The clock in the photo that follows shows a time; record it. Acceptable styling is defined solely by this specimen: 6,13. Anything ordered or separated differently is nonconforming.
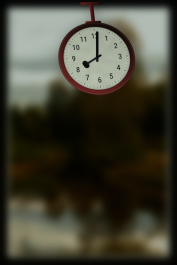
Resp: 8,01
